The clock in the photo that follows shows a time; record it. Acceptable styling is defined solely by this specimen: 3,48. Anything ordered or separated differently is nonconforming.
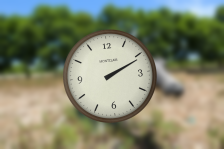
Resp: 2,11
